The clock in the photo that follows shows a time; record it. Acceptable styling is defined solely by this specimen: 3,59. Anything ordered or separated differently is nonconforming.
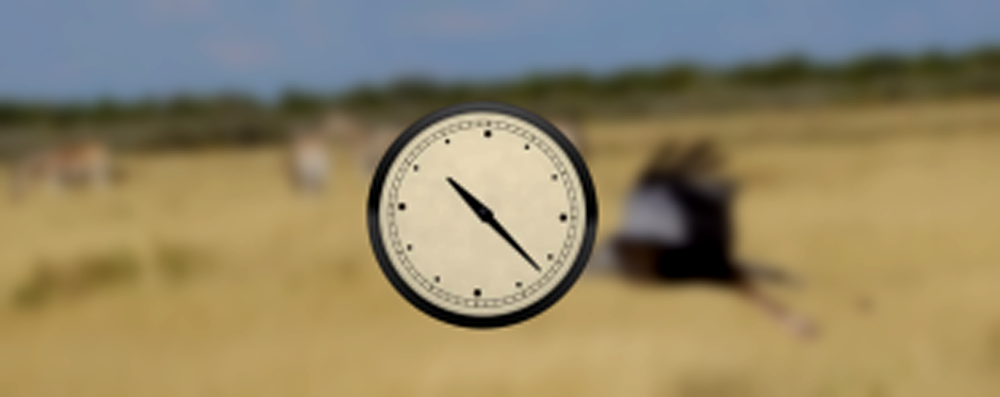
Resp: 10,22
